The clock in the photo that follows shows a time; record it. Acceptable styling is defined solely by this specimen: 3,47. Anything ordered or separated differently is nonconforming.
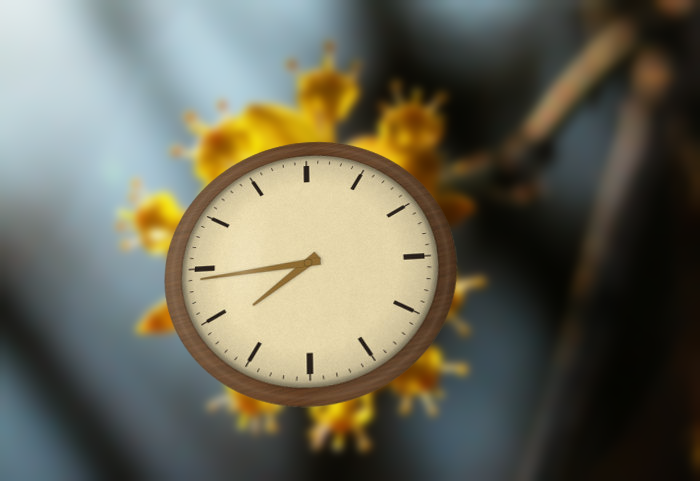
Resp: 7,44
